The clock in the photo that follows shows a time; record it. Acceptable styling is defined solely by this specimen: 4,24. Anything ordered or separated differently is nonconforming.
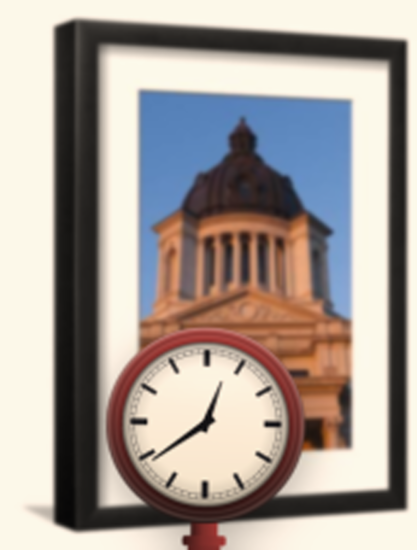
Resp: 12,39
